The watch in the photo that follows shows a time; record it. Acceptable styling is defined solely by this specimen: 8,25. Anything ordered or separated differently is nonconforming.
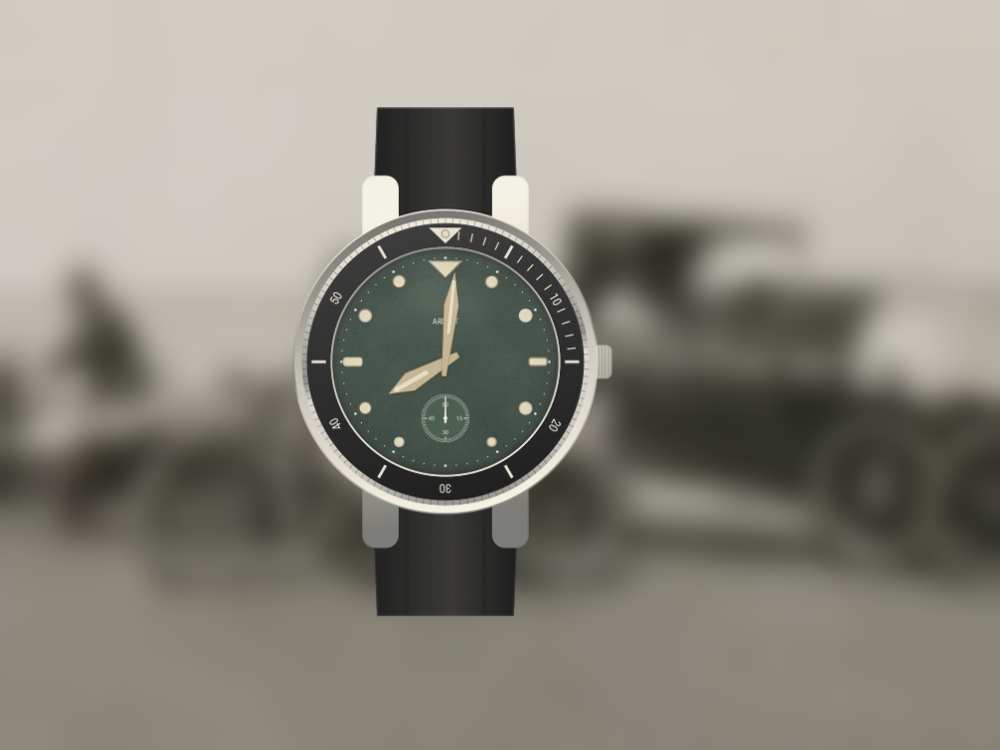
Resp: 8,01
